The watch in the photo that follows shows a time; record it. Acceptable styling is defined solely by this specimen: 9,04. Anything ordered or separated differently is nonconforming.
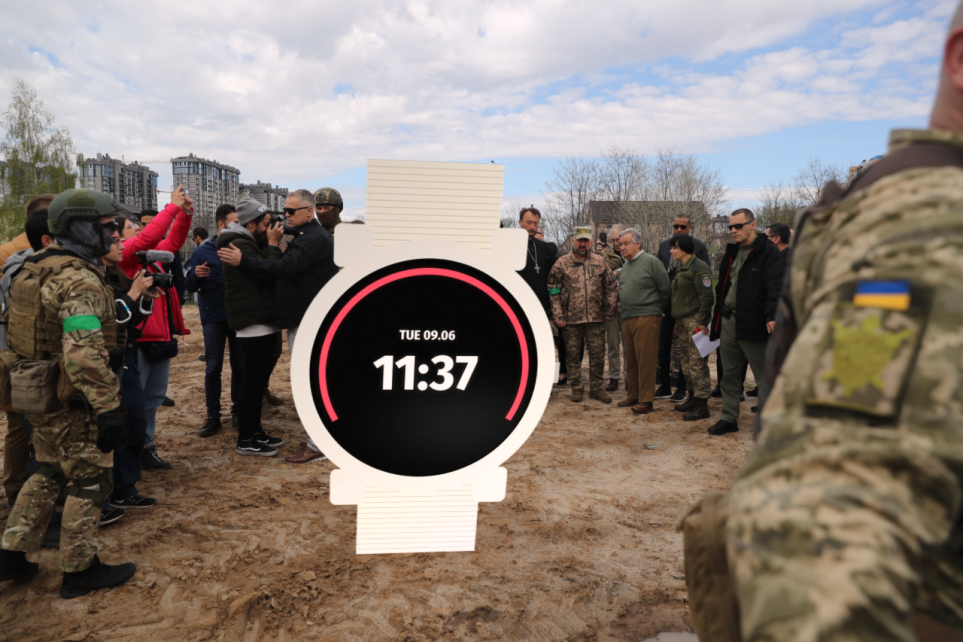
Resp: 11,37
